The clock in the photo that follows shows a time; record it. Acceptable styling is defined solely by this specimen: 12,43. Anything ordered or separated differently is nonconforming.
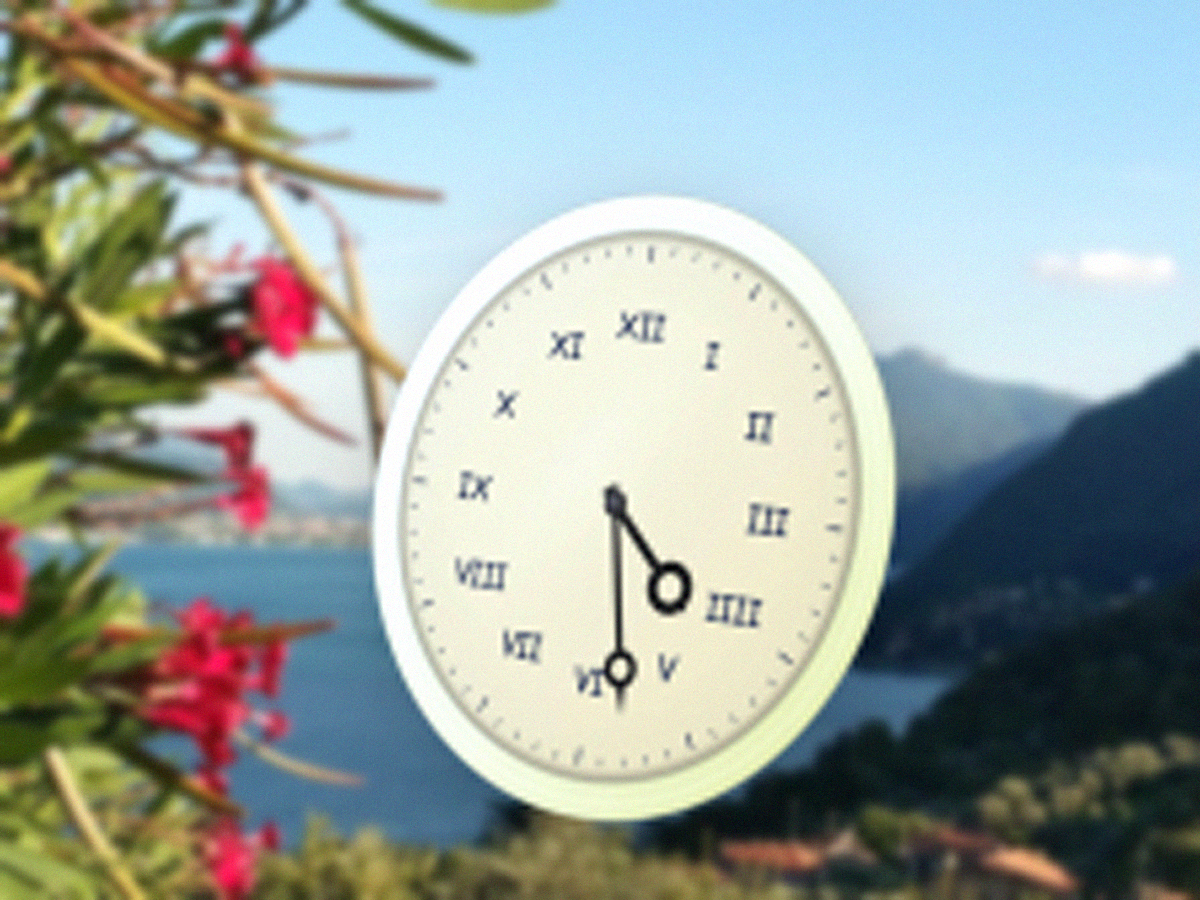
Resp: 4,28
